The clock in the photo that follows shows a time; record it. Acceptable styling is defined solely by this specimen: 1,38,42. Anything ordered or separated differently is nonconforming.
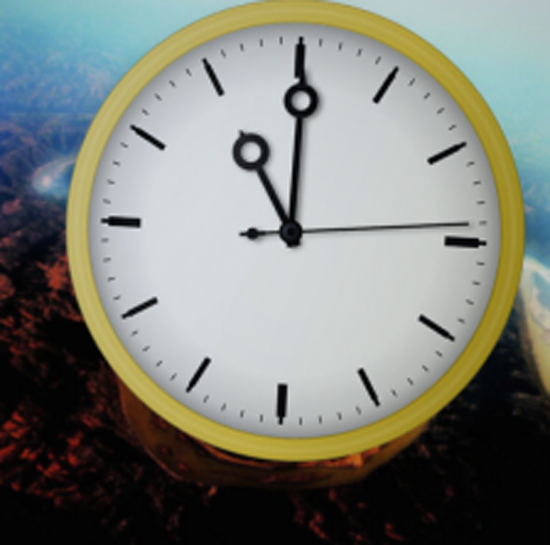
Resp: 11,00,14
